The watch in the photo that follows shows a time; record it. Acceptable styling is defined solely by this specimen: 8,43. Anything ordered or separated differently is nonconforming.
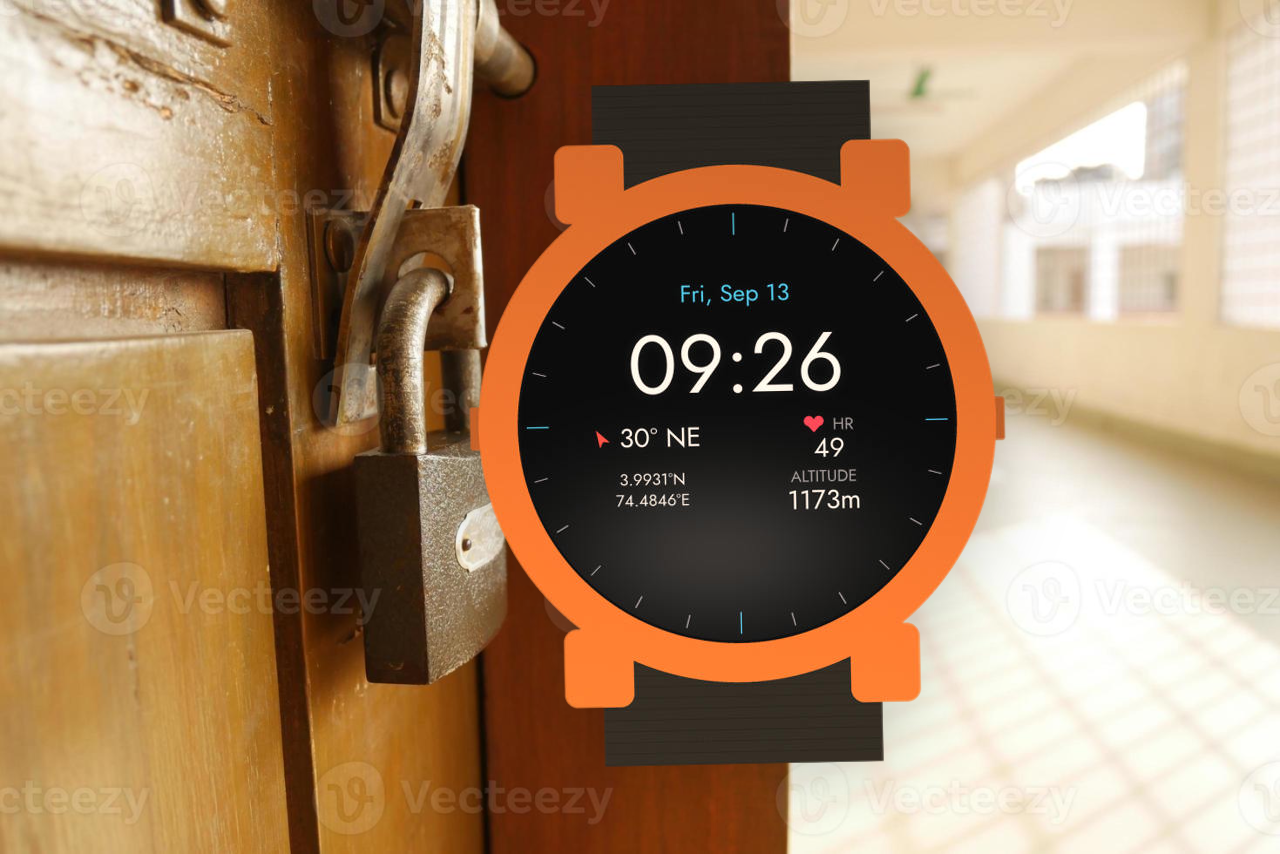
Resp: 9,26
